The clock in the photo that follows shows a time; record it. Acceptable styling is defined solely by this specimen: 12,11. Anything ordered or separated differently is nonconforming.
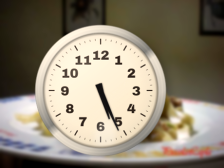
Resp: 5,26
